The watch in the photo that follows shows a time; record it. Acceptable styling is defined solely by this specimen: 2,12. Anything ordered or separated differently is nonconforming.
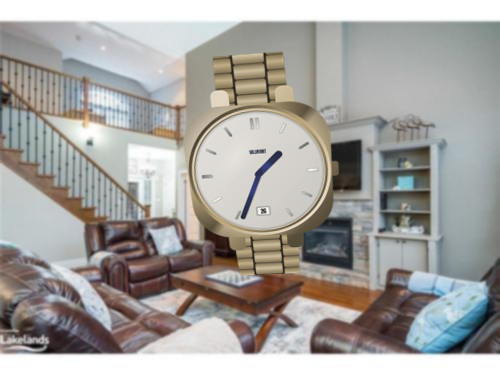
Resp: 1,34
